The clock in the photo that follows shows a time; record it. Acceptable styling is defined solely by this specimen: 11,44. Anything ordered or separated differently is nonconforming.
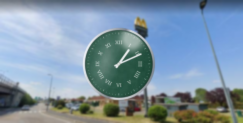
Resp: 1,11
